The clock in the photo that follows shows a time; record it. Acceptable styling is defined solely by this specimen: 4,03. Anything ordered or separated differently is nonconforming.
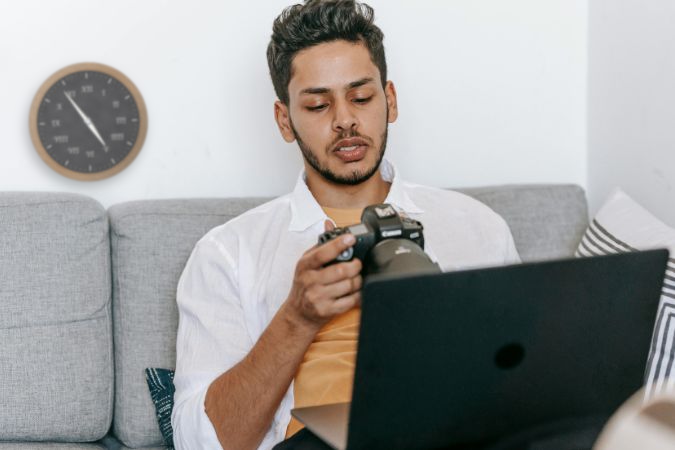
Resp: 4,54
